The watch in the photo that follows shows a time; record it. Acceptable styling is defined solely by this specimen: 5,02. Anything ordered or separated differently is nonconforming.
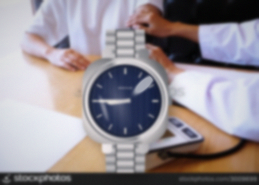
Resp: 8,45
